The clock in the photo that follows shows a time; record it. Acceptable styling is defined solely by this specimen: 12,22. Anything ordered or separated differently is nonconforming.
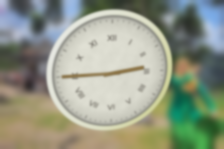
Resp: 2,45
